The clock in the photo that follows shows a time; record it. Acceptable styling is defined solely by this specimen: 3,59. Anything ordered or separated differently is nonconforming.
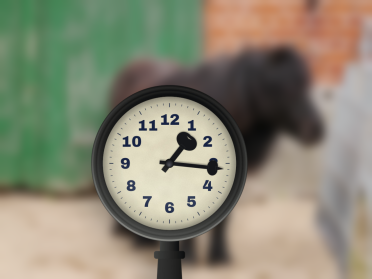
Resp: 1,16
